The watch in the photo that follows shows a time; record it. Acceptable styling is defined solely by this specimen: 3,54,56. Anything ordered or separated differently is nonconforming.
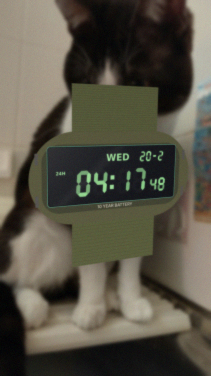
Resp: 4,17,48
